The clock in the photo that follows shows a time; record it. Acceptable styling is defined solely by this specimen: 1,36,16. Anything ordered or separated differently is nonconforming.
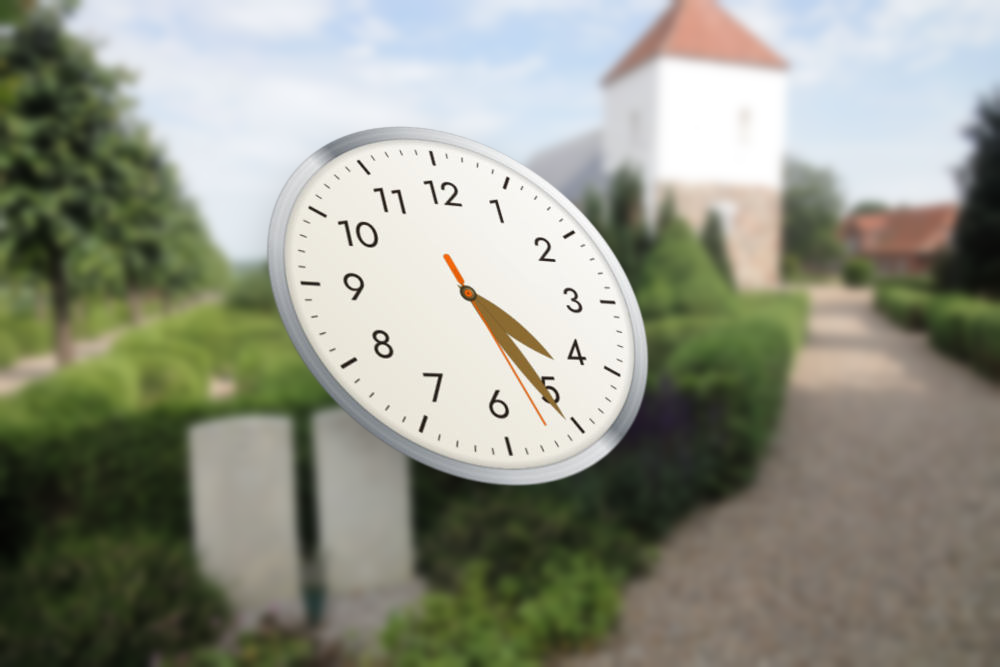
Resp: 4,25,27
